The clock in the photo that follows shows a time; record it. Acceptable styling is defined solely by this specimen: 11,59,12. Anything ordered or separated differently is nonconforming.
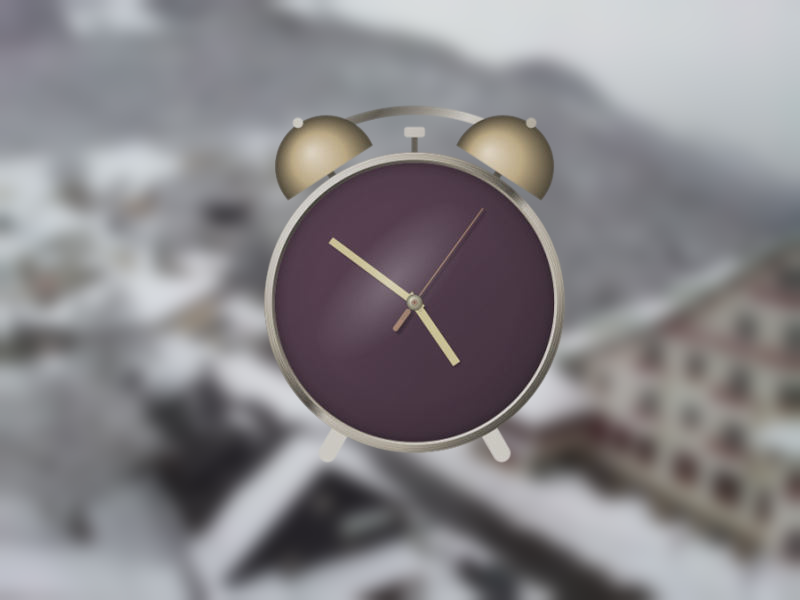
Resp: 4,51,06
